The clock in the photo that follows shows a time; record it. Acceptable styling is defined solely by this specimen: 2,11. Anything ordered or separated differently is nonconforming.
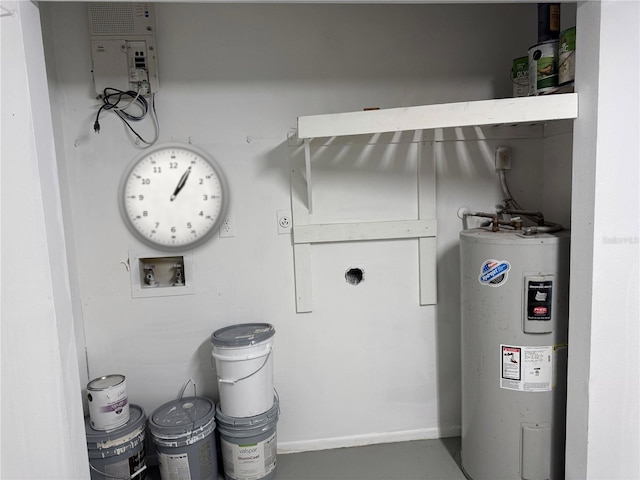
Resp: 1,05
